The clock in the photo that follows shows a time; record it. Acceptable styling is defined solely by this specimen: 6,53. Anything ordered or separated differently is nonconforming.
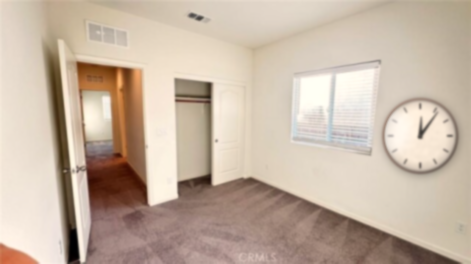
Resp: 12,06
